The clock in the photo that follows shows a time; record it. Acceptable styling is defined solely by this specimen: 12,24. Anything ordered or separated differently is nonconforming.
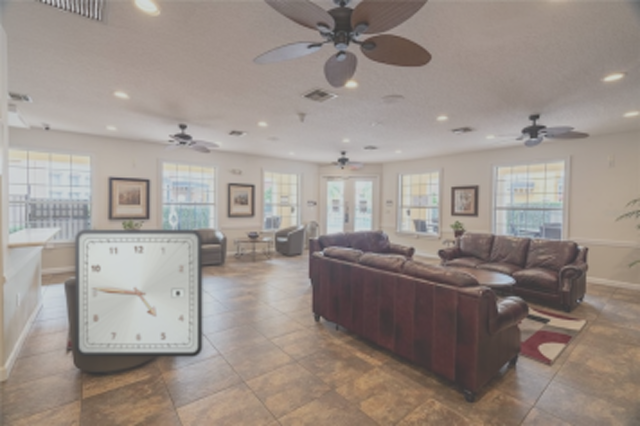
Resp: 4,46
